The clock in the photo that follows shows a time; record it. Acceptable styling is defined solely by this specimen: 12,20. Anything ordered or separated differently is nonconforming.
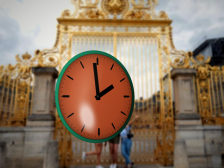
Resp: 1,59
